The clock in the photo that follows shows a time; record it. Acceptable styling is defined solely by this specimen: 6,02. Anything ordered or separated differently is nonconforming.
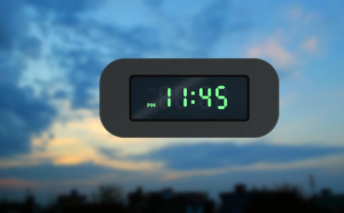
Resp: 11,45
